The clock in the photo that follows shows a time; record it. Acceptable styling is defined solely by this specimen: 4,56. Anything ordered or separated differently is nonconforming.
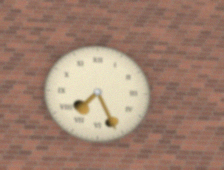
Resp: 7,26
